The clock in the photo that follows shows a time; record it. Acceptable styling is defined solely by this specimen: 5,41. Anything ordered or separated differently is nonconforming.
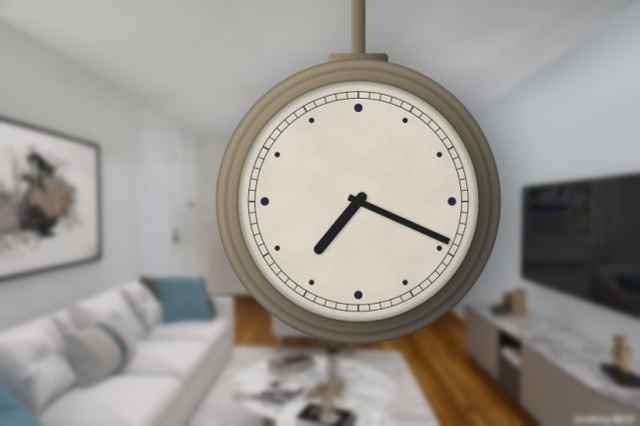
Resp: 7,19
